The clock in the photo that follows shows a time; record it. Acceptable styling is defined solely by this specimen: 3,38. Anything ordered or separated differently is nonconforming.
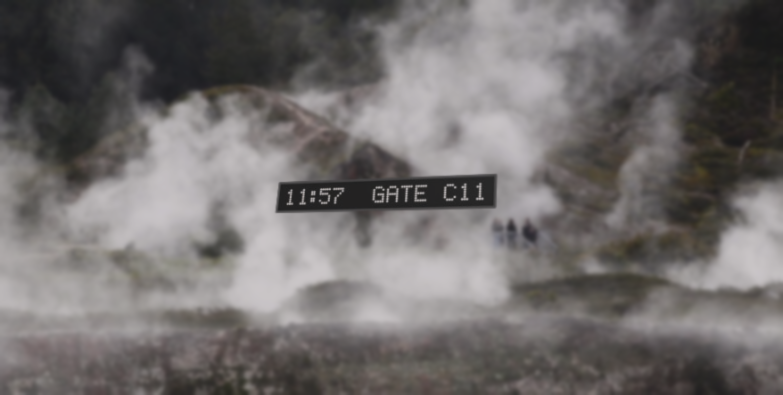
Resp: 11,57
